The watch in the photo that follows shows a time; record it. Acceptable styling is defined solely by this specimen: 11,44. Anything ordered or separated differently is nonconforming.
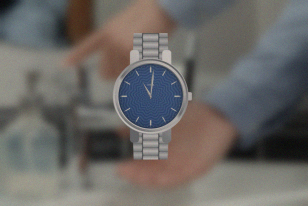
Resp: 11,01
